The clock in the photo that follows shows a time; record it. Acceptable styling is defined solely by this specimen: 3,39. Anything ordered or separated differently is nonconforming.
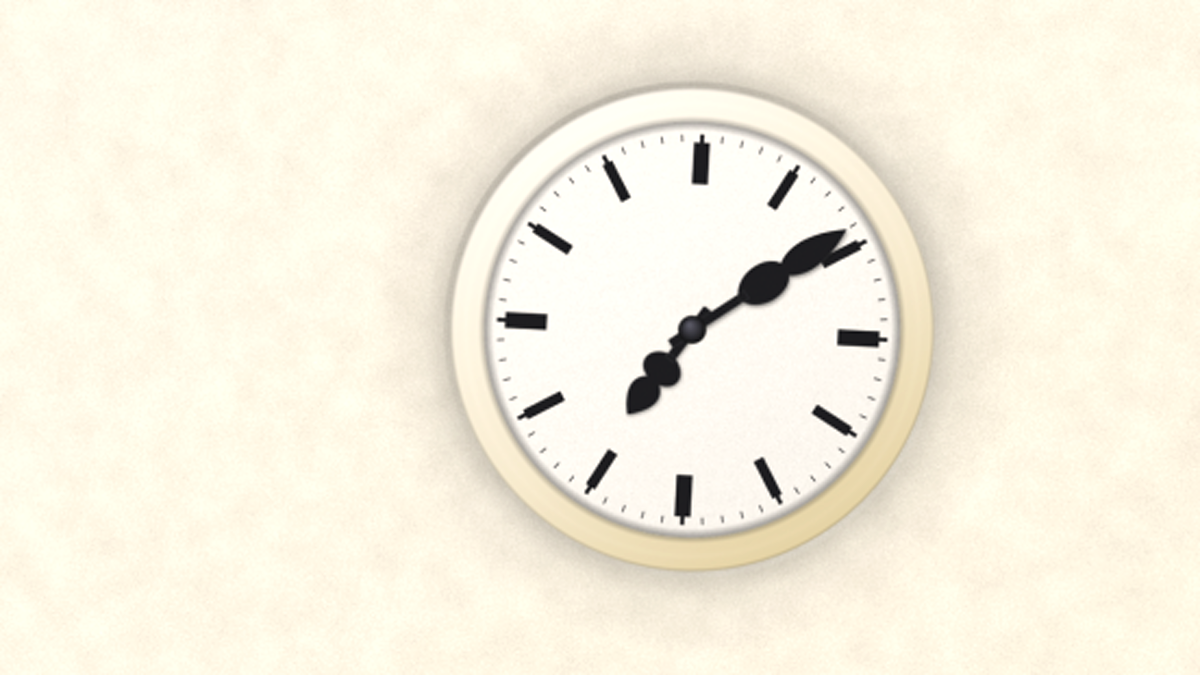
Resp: 7,09
